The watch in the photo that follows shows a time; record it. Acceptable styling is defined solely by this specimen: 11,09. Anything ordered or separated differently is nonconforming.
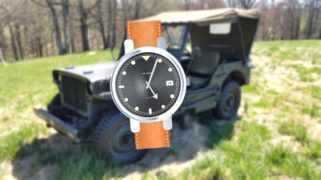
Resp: 5,04
